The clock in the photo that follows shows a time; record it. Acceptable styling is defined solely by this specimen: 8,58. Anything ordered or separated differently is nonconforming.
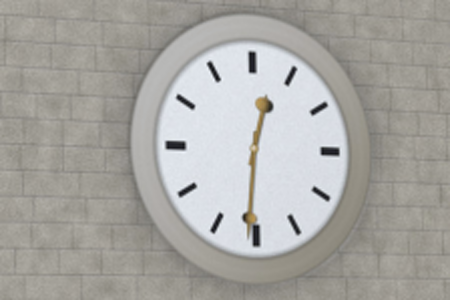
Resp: 12,31
